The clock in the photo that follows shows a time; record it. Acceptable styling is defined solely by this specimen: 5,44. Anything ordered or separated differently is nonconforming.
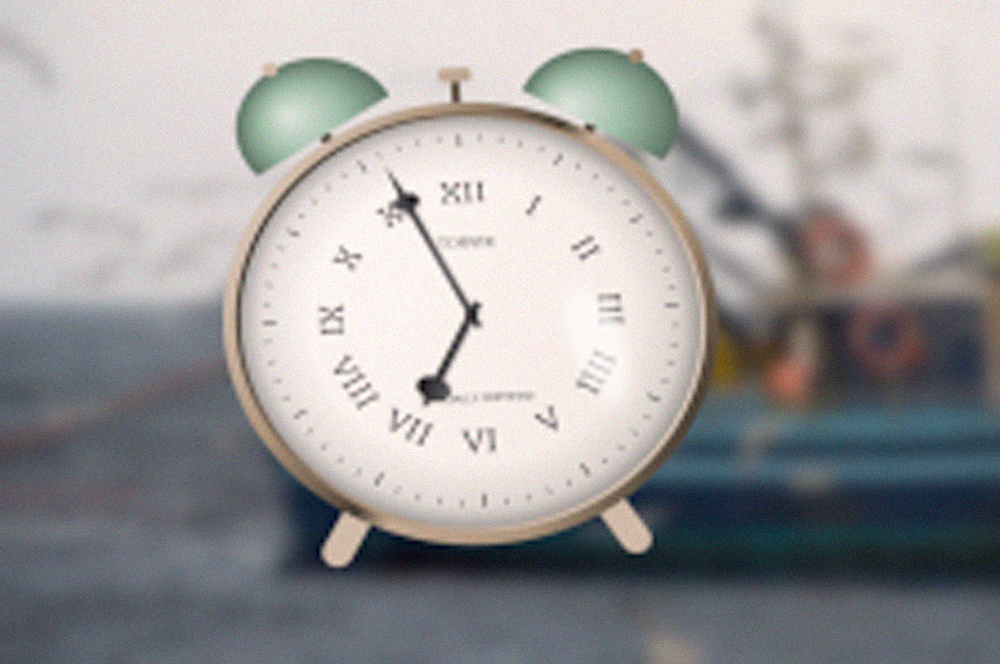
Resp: 6,56
